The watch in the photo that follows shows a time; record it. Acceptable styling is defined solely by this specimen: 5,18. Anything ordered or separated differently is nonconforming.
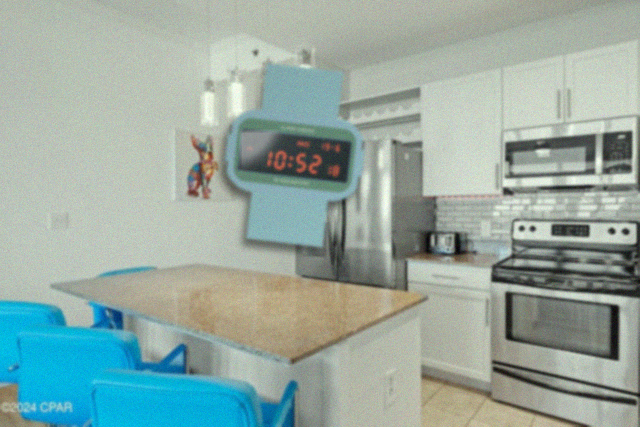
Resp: 10,52
